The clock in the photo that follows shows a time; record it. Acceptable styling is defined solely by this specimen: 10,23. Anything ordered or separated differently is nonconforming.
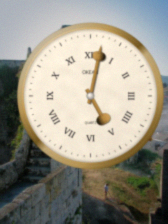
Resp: 5,02
